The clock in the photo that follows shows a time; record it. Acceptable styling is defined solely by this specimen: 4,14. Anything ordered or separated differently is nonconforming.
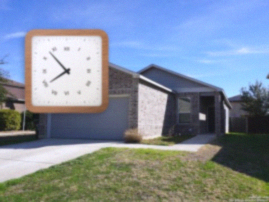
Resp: 7,53
